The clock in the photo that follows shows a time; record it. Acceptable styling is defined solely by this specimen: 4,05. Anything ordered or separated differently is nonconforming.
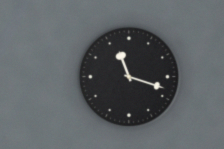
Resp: 11,18
